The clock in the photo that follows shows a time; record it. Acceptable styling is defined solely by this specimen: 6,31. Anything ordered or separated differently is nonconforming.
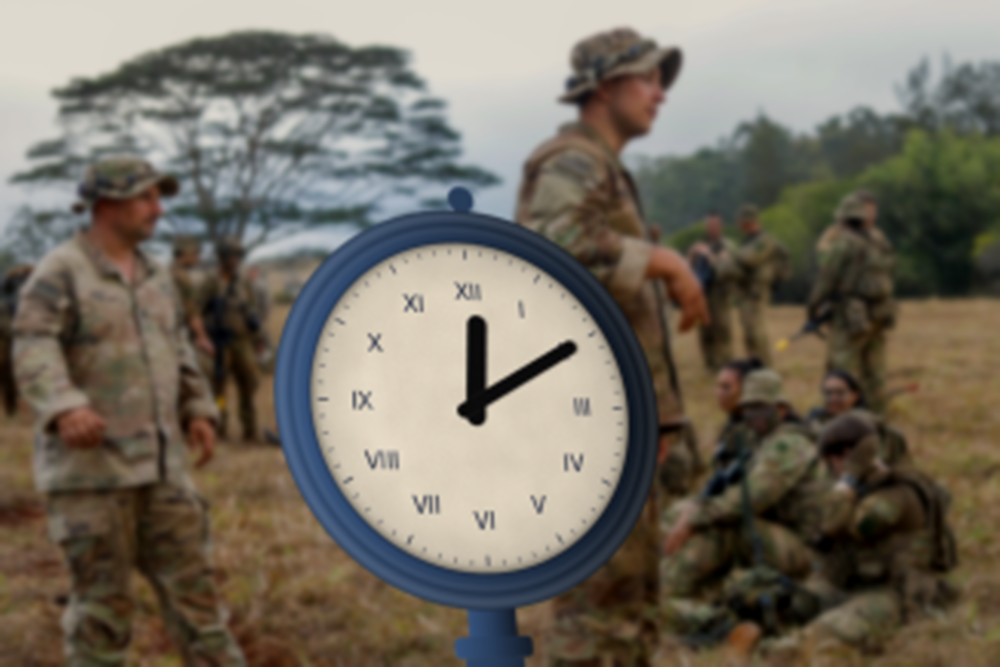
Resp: 12,10
